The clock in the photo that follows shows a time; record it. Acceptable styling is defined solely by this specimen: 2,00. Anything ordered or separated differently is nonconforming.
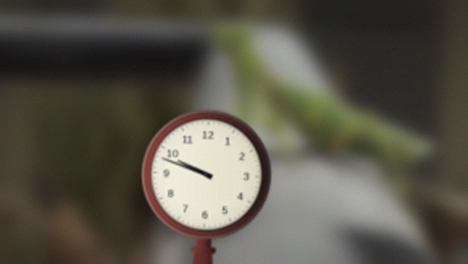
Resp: 9,48
